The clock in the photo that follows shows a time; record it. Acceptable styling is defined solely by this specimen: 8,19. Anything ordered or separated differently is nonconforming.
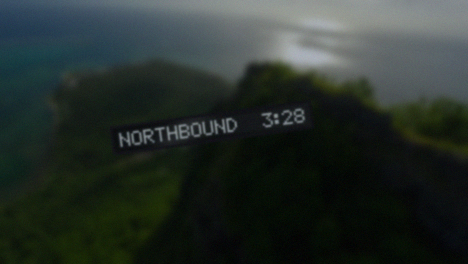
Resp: 3,28
